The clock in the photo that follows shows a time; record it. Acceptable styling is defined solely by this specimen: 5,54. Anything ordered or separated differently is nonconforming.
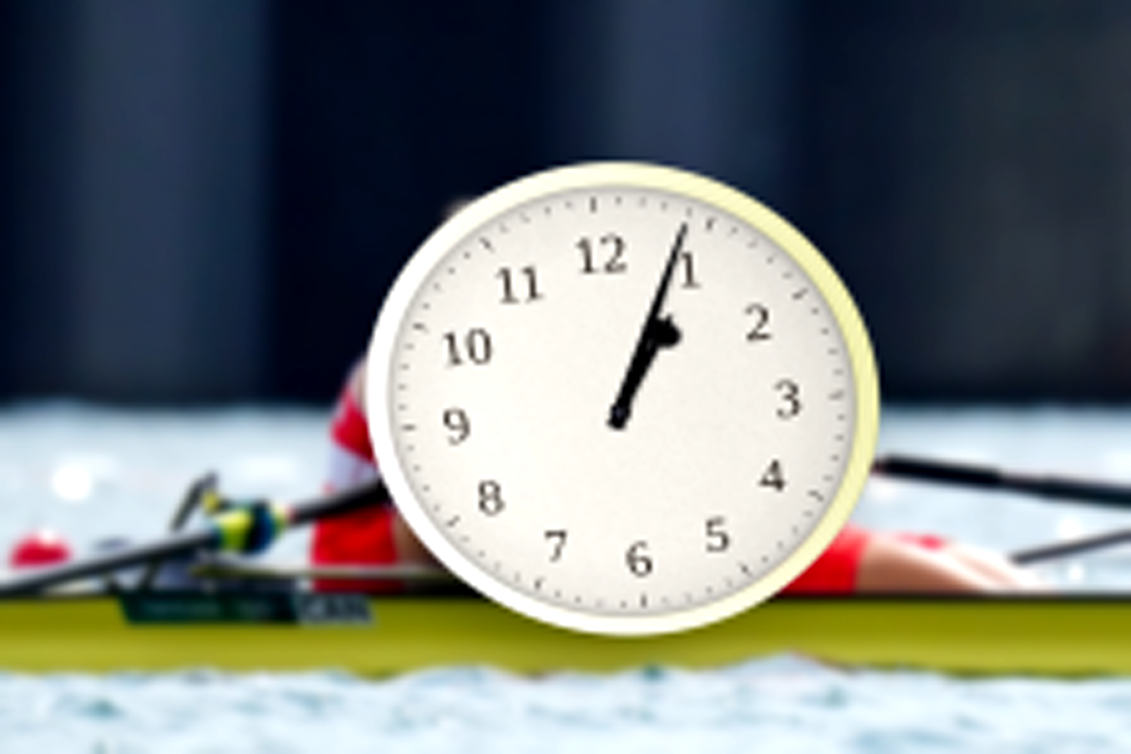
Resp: 1,04
